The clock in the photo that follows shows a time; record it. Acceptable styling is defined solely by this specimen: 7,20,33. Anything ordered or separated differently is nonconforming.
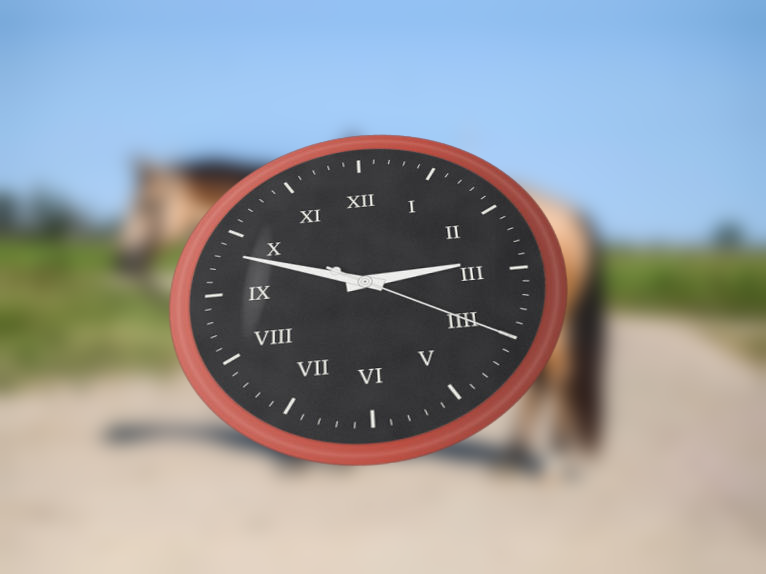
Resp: 2,48,20
